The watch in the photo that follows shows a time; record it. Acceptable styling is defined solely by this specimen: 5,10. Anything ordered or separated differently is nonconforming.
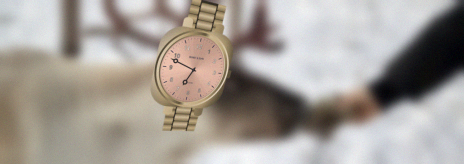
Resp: 6,48
